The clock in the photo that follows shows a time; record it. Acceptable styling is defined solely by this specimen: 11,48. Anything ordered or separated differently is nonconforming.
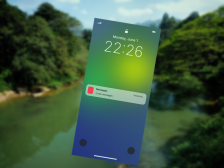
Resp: 22,26
